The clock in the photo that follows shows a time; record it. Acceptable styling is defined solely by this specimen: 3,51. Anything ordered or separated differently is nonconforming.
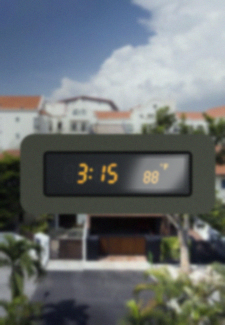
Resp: 3,15
